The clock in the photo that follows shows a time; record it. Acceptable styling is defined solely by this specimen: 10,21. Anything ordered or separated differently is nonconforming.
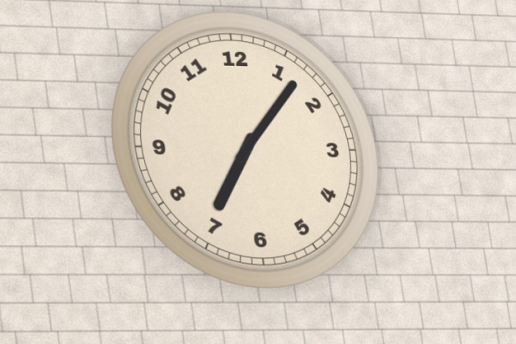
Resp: 7,07
